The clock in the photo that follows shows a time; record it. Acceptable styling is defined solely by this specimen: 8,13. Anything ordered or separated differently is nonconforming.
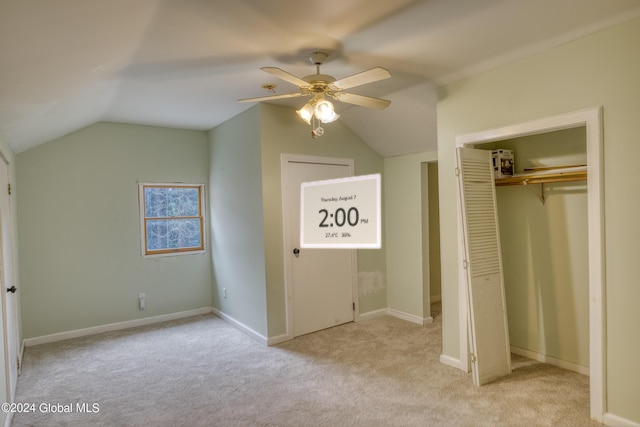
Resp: 2,00
